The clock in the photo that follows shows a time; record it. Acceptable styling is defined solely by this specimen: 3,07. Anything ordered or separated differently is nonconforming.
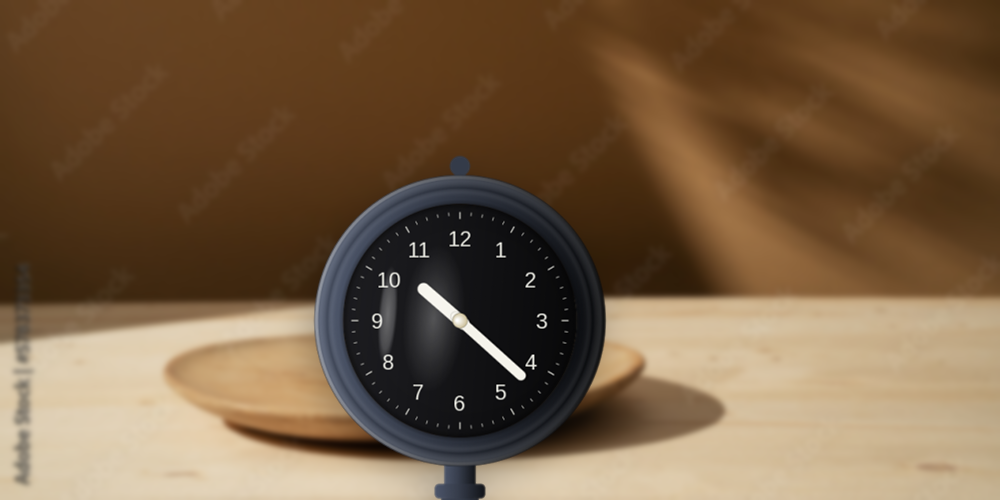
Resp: 10,22
